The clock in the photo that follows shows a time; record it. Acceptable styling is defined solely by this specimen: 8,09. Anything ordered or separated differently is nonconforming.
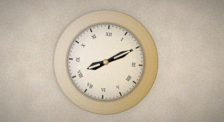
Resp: 8,10
